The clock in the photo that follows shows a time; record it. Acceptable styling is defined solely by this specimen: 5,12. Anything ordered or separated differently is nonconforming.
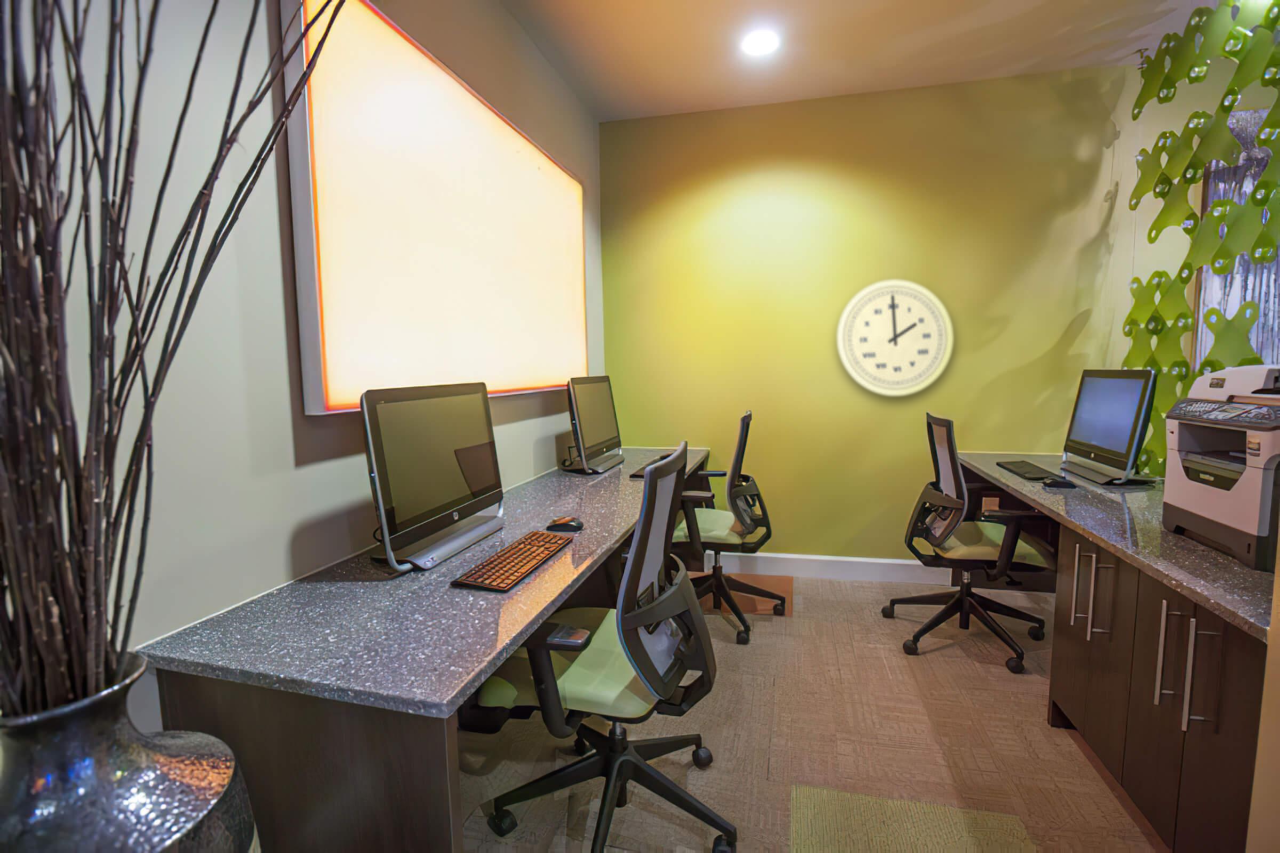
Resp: 2,00
